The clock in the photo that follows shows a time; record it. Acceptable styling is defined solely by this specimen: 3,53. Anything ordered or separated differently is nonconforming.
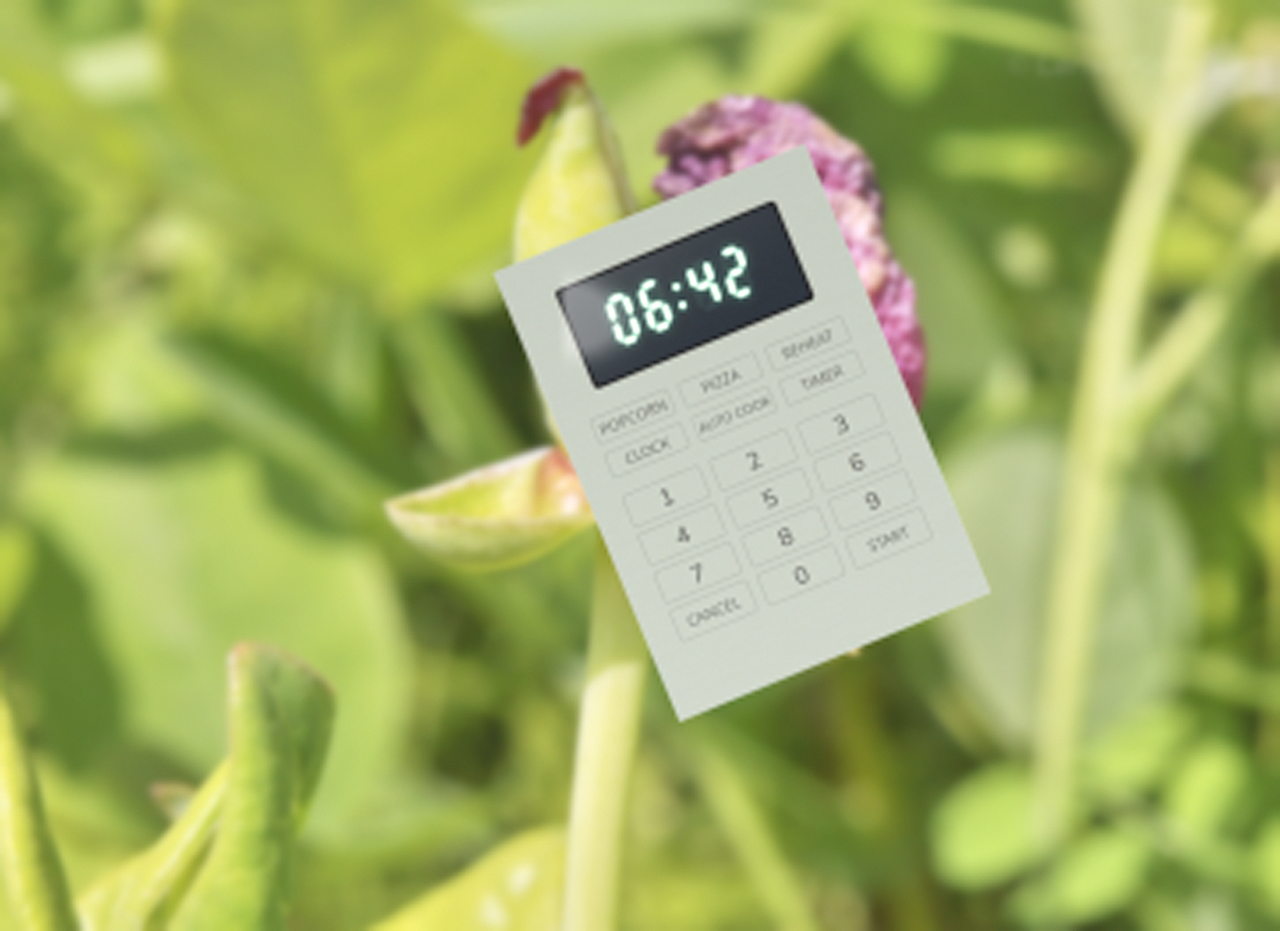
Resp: 6,42
